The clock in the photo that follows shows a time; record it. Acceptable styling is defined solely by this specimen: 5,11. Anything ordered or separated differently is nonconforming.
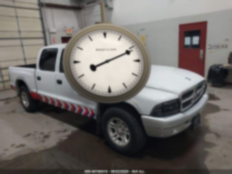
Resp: 8,11
